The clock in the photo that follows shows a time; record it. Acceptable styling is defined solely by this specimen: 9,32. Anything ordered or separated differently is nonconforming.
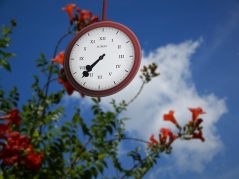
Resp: 7,37
